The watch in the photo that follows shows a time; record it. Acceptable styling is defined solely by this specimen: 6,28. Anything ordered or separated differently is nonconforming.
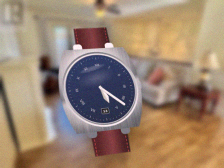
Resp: 5,22
